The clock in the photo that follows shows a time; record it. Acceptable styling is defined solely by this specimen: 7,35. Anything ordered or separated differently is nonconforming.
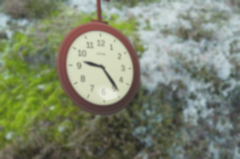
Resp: 9,24
